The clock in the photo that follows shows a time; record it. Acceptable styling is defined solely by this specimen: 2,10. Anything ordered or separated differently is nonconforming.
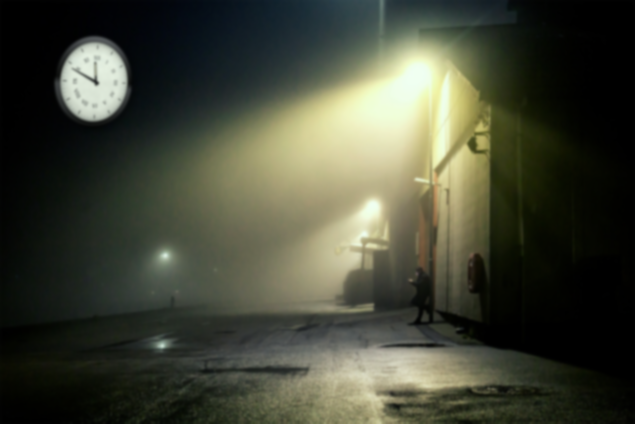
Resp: 11,49
